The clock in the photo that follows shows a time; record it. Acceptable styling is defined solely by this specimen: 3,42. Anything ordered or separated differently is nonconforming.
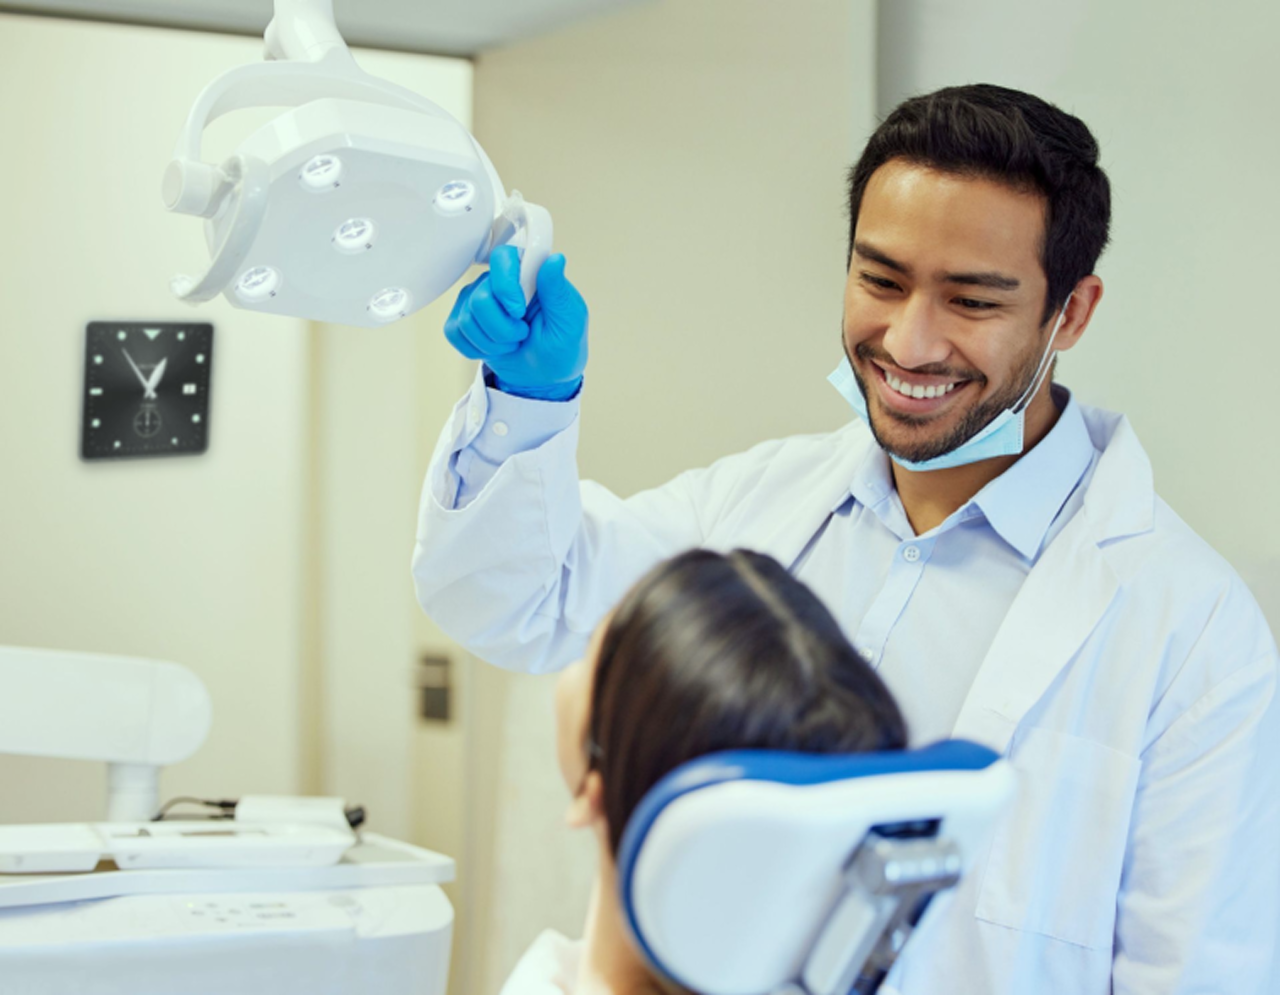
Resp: 12,54
